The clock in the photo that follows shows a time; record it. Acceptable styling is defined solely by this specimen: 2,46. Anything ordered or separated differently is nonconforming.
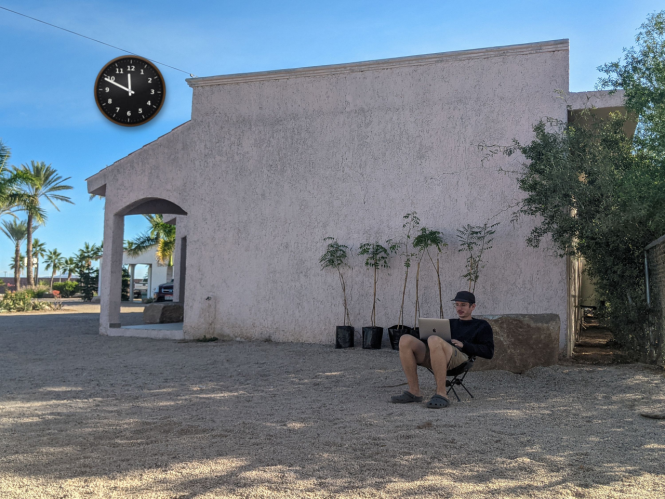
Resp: 11,49
